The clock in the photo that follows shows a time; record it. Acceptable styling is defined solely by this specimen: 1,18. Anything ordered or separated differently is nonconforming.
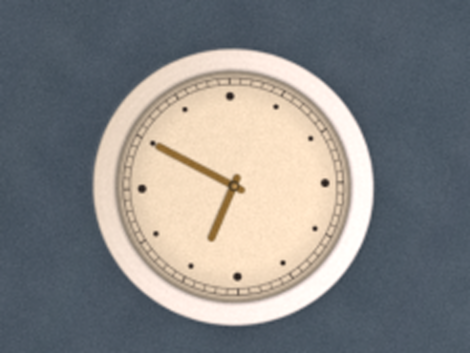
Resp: 6,50
